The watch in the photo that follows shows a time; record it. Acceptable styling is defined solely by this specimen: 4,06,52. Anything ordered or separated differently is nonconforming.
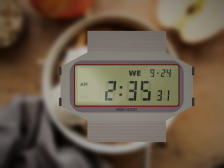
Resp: 2,35,31
